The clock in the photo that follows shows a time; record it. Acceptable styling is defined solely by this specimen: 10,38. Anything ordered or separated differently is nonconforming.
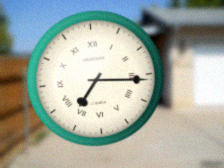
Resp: 7,16
